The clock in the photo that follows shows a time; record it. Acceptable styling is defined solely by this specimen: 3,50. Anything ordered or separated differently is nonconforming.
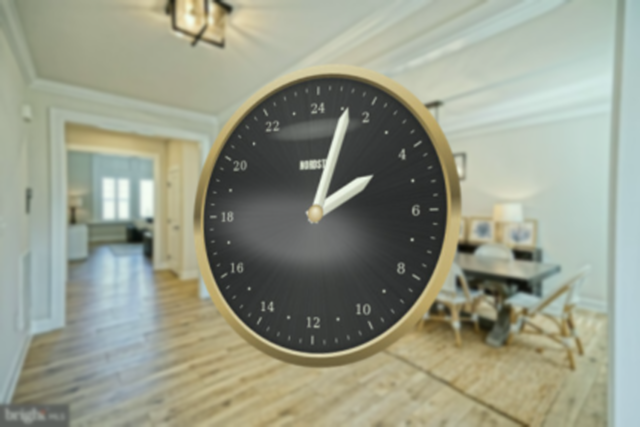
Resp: 4,03
